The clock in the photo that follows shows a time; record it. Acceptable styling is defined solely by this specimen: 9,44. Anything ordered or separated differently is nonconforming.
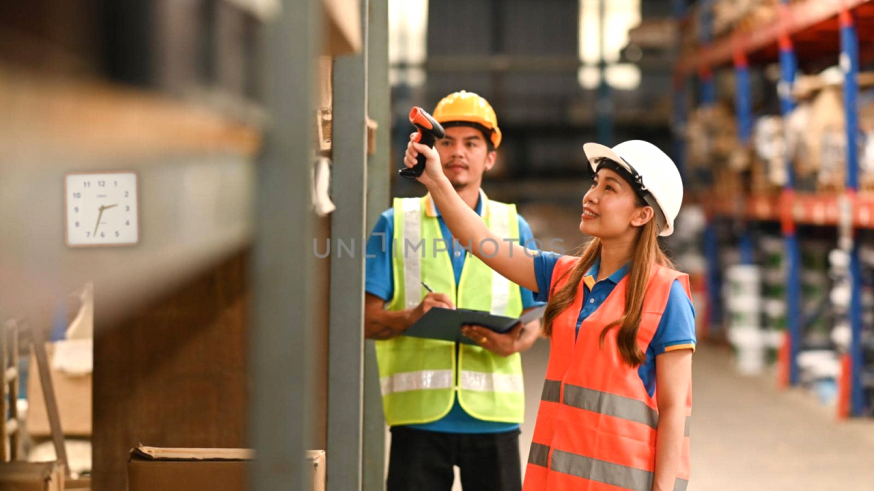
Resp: 2,33
